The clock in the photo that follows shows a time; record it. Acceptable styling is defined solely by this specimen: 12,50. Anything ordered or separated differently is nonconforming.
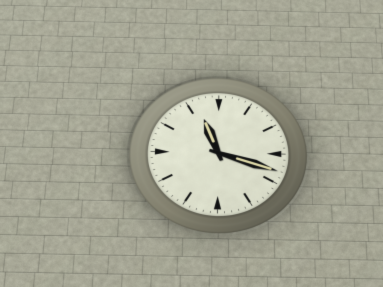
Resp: 11,18
